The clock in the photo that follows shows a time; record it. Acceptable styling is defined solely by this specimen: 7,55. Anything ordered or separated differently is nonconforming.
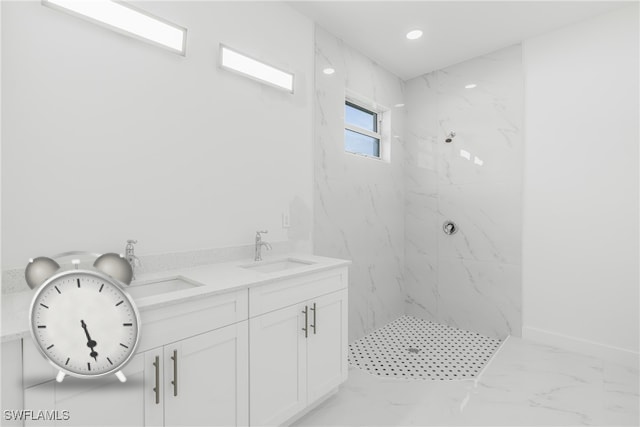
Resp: 5,28
